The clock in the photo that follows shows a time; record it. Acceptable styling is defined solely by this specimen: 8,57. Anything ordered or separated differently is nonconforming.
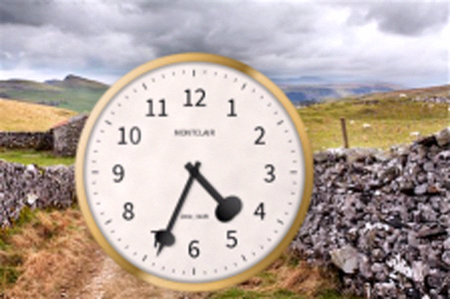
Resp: 4,34
